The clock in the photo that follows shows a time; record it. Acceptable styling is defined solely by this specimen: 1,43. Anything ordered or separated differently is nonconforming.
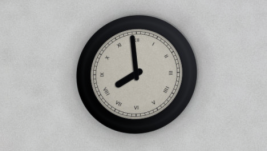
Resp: 7,59
